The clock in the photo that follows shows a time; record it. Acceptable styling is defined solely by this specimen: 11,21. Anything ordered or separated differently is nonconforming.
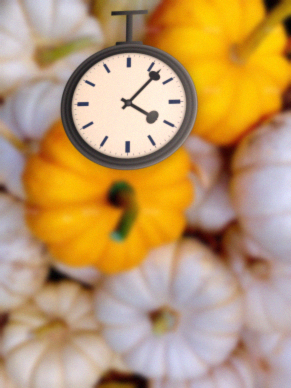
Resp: 4,07
